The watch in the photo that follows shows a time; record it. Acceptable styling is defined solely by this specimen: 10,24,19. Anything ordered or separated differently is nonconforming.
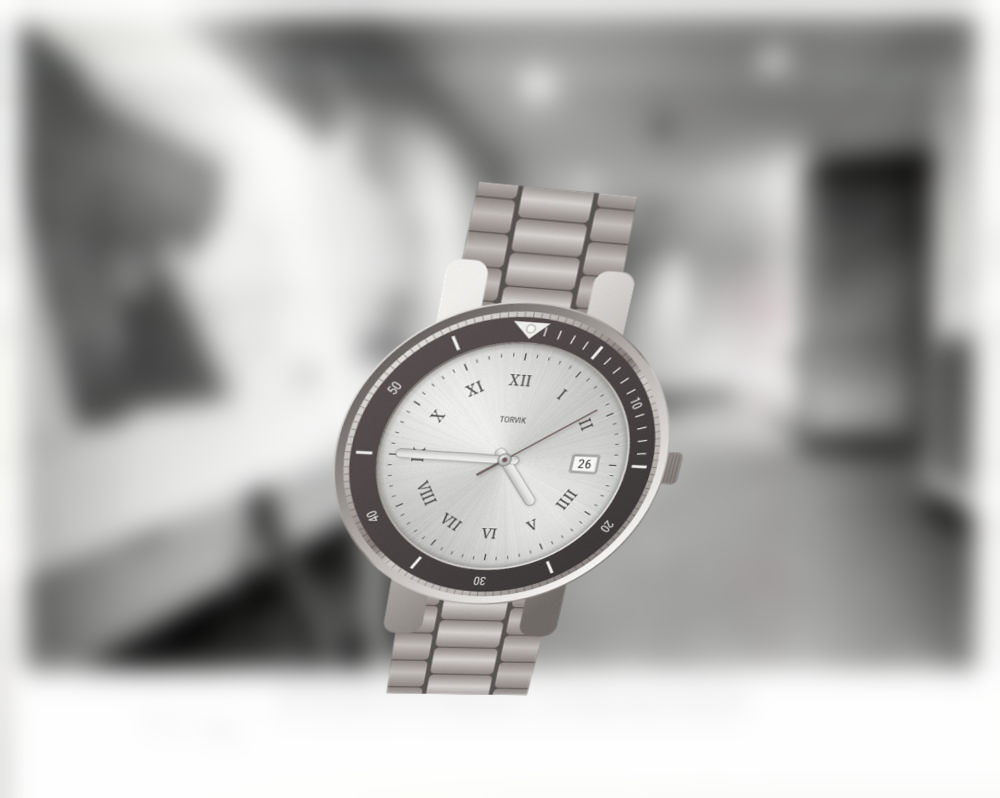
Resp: 4,45,09
